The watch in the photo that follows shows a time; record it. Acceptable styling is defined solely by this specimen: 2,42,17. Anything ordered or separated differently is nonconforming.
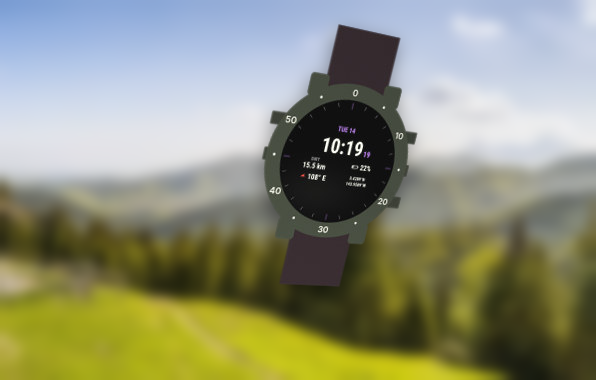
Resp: 10,19,19
